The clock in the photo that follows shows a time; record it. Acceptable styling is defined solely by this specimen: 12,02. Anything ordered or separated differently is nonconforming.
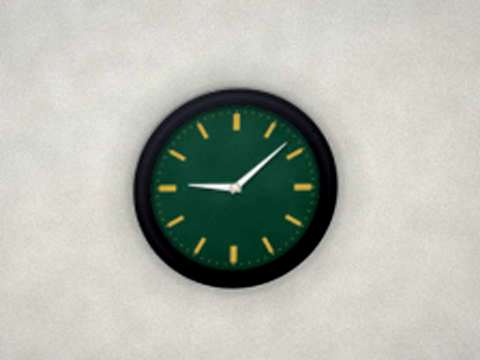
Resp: 9,08
